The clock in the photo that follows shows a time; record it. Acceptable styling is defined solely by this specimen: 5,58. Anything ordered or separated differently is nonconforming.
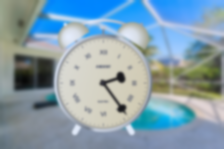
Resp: 2,24
